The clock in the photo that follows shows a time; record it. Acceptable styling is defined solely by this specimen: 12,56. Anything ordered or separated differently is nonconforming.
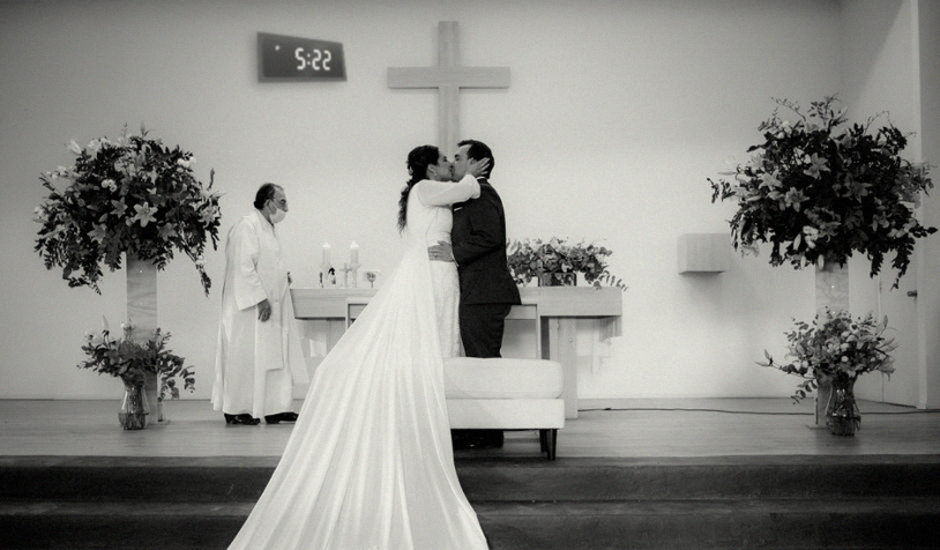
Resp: 5,22
